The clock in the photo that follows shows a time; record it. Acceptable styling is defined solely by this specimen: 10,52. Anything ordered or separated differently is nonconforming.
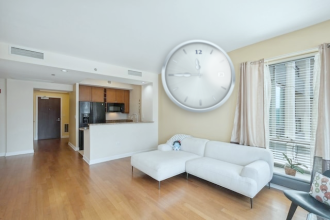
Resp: 11,45
